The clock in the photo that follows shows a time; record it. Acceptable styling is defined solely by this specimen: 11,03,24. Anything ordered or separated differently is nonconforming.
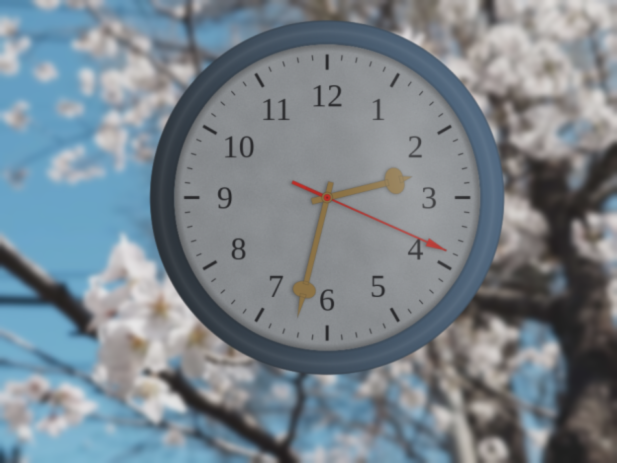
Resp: 2,32,19
